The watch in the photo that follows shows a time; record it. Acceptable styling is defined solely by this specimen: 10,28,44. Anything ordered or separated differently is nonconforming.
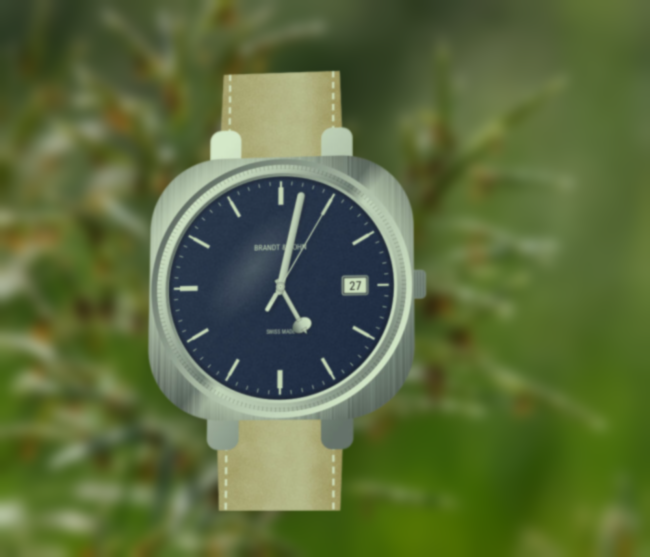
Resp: 5,02,05
